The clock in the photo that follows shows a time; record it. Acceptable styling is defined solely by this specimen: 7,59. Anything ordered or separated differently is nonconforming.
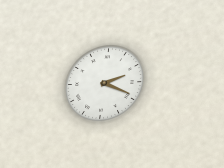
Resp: 2,19
